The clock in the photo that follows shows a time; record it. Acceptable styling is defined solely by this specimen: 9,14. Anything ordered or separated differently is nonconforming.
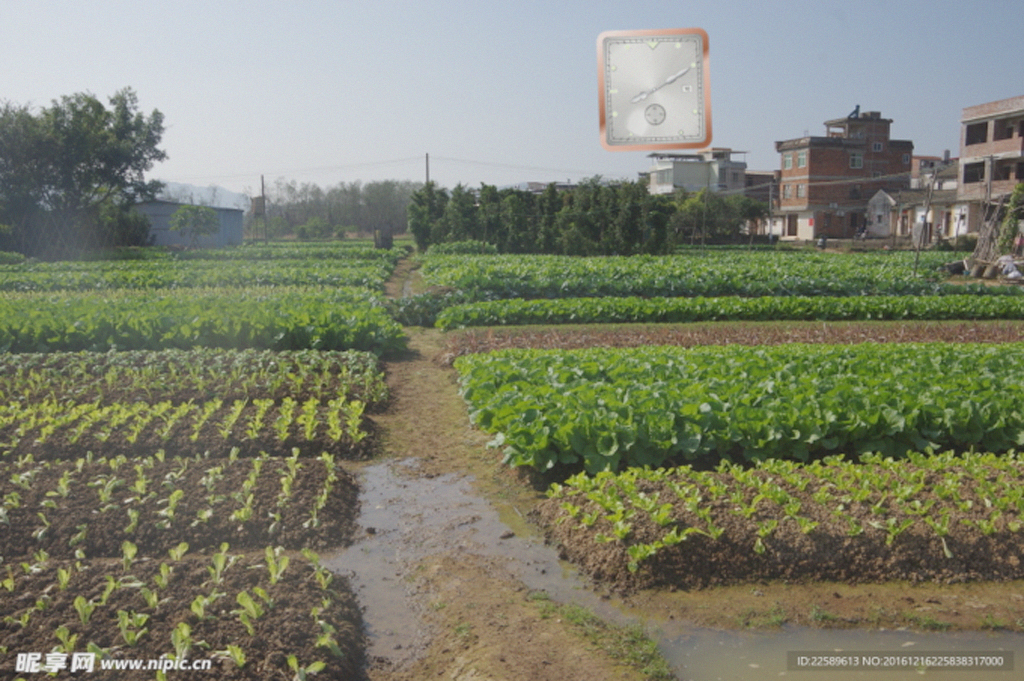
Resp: 8,10
